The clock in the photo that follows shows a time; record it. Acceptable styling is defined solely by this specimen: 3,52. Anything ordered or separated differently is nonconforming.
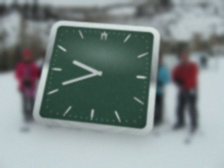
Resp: 9,41
